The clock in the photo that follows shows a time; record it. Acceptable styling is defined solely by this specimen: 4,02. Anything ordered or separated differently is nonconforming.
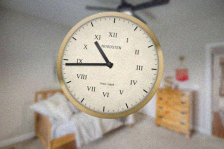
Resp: 10,44
